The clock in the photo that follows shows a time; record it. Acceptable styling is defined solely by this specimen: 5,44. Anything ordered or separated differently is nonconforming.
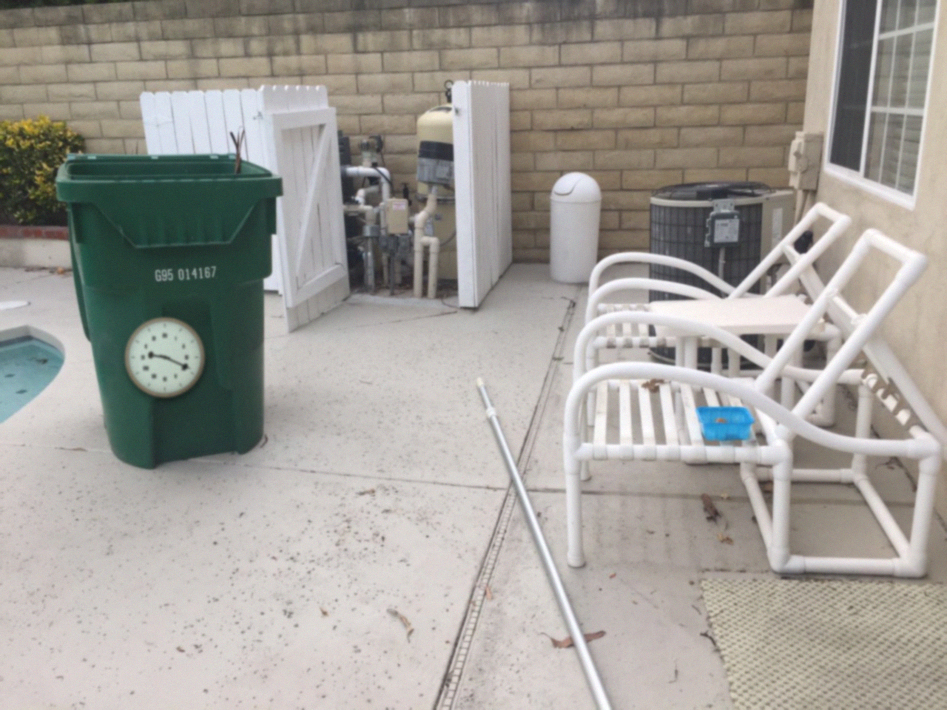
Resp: 9,19
